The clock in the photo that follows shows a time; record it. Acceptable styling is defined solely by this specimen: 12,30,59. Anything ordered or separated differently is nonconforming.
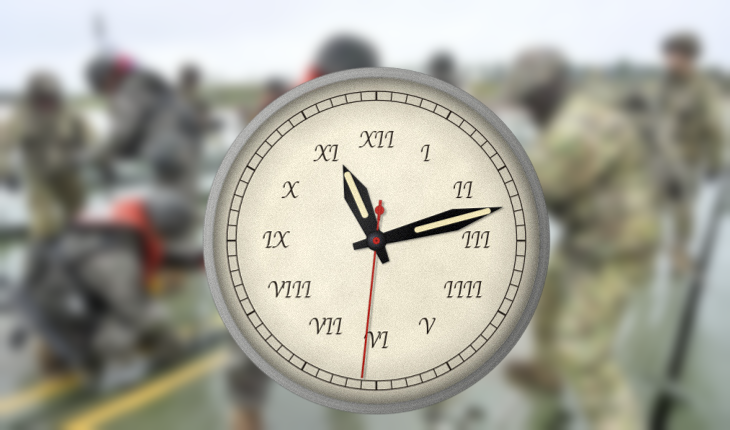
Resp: 11,12,31
